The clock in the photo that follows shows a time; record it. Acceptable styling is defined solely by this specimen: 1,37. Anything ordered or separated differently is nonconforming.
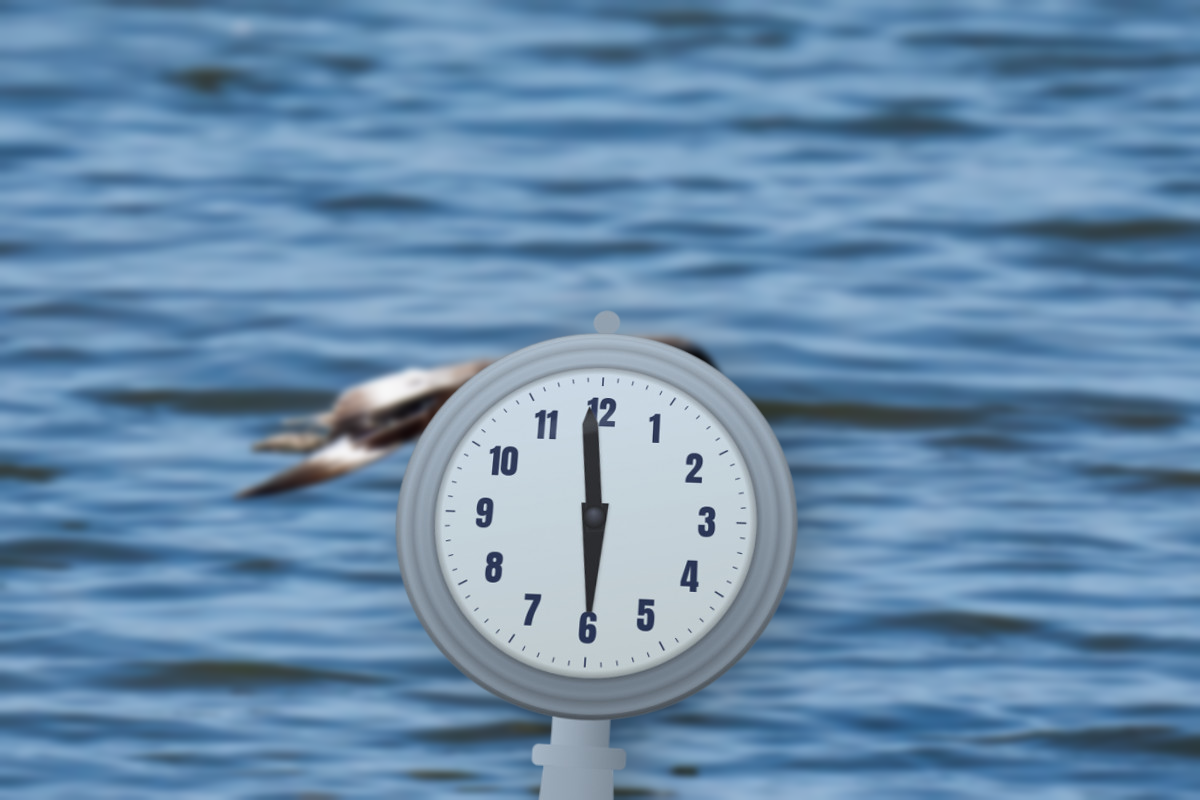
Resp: 5,59
